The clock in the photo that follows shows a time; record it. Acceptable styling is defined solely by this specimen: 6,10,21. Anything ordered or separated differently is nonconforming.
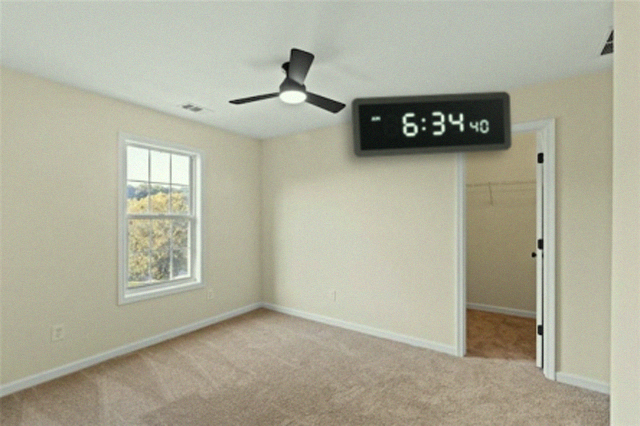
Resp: 6,34,40
